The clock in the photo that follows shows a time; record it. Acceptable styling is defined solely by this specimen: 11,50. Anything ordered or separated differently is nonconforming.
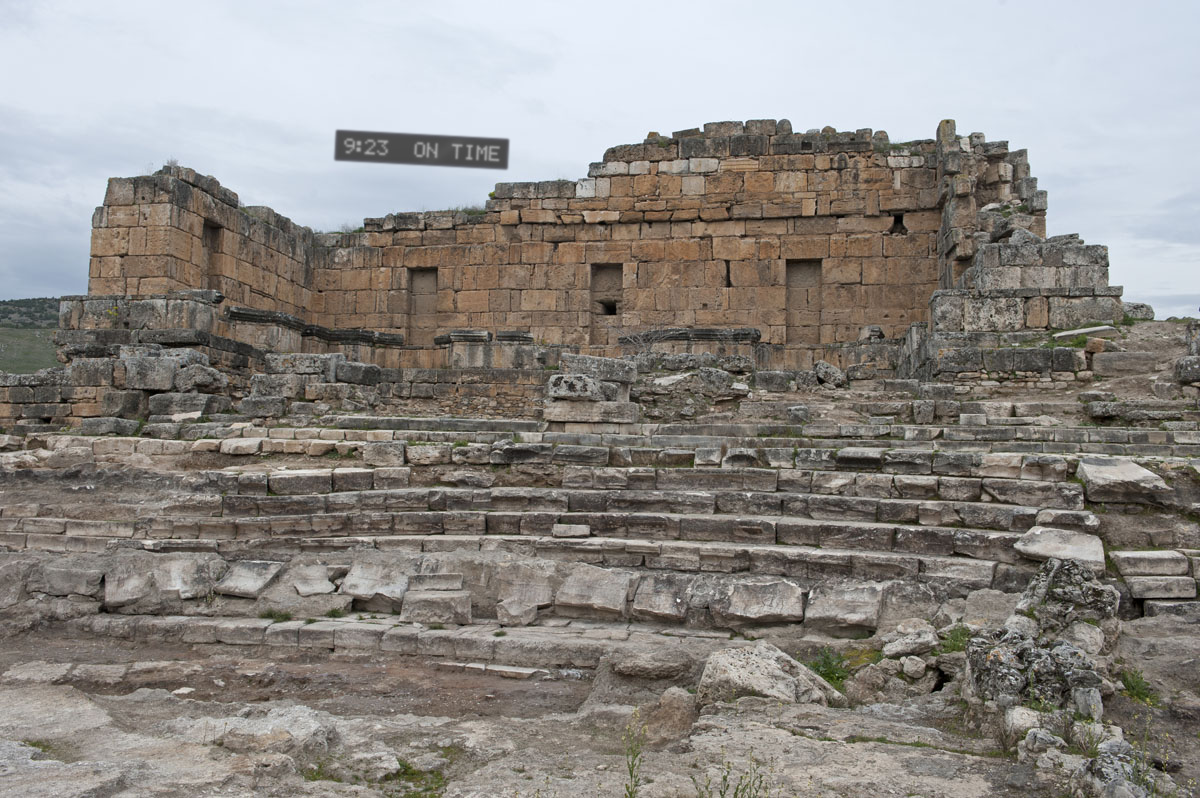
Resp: 9,23
